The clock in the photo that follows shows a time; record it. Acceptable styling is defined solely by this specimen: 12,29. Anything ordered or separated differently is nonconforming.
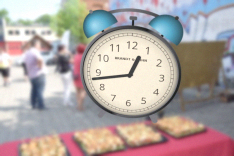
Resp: 12,43
